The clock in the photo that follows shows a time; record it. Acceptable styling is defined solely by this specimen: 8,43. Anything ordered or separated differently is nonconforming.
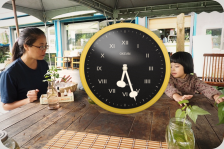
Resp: 6,27
